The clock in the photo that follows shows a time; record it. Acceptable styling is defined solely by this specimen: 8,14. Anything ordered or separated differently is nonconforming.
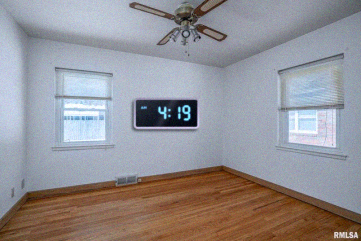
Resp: 4,19
